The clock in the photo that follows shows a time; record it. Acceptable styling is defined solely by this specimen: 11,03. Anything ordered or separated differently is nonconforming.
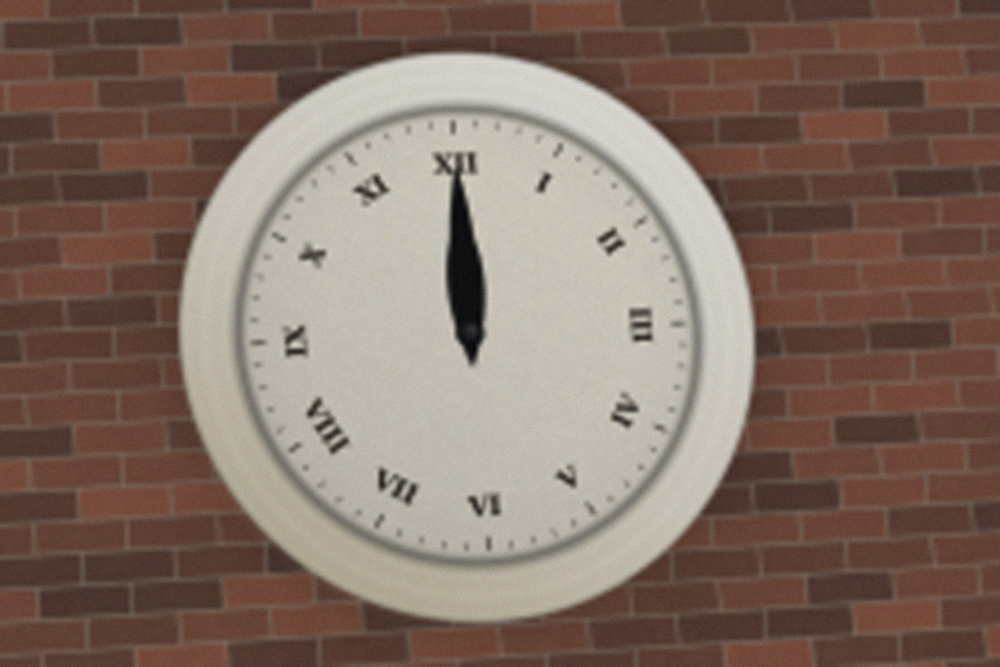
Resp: 12,00
